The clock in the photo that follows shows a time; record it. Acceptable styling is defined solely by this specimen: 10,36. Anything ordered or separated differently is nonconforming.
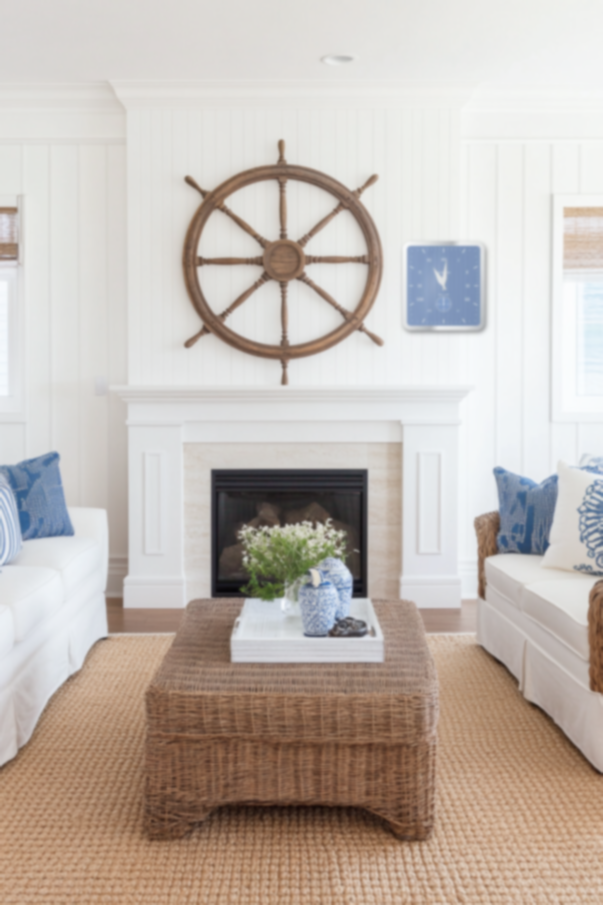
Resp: 11,01
